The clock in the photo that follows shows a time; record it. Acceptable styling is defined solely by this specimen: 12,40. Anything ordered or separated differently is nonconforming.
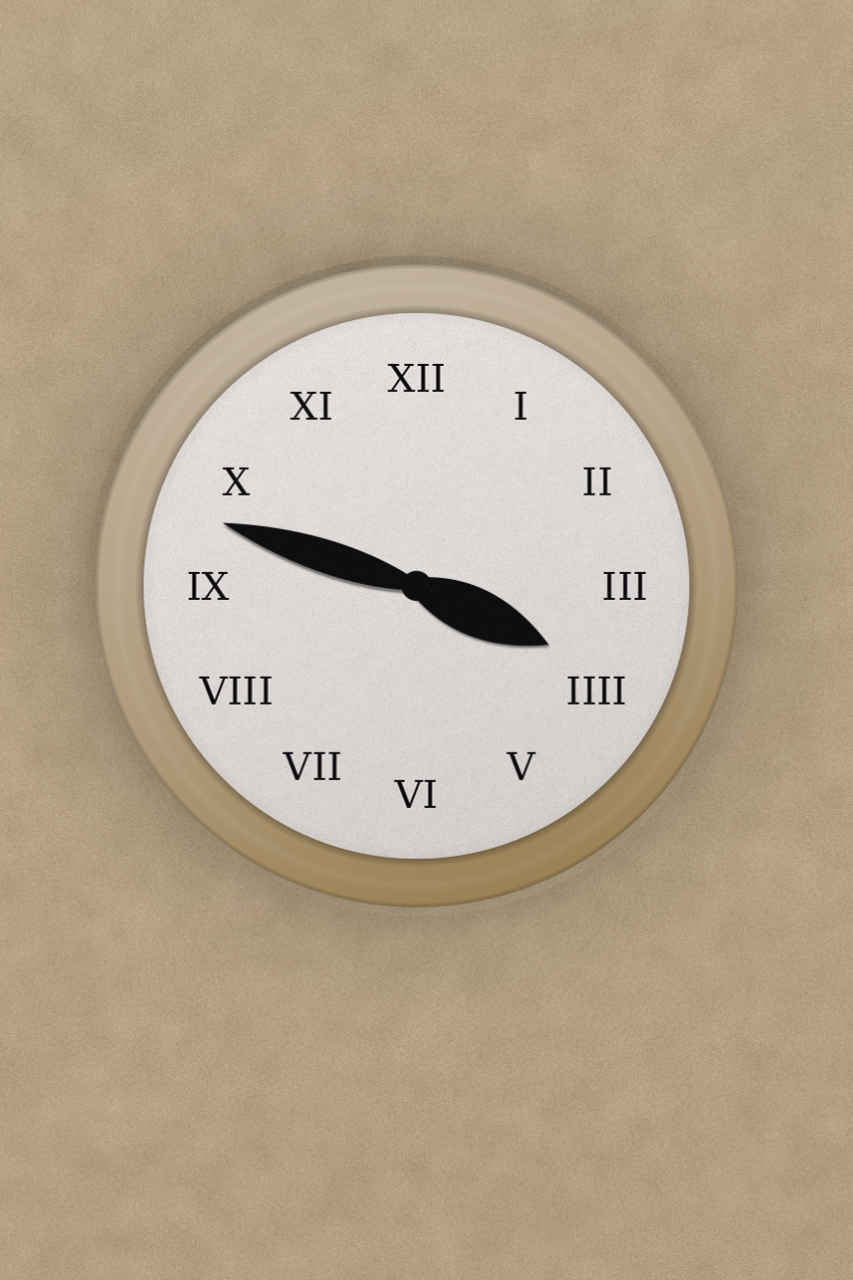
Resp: 3,48
